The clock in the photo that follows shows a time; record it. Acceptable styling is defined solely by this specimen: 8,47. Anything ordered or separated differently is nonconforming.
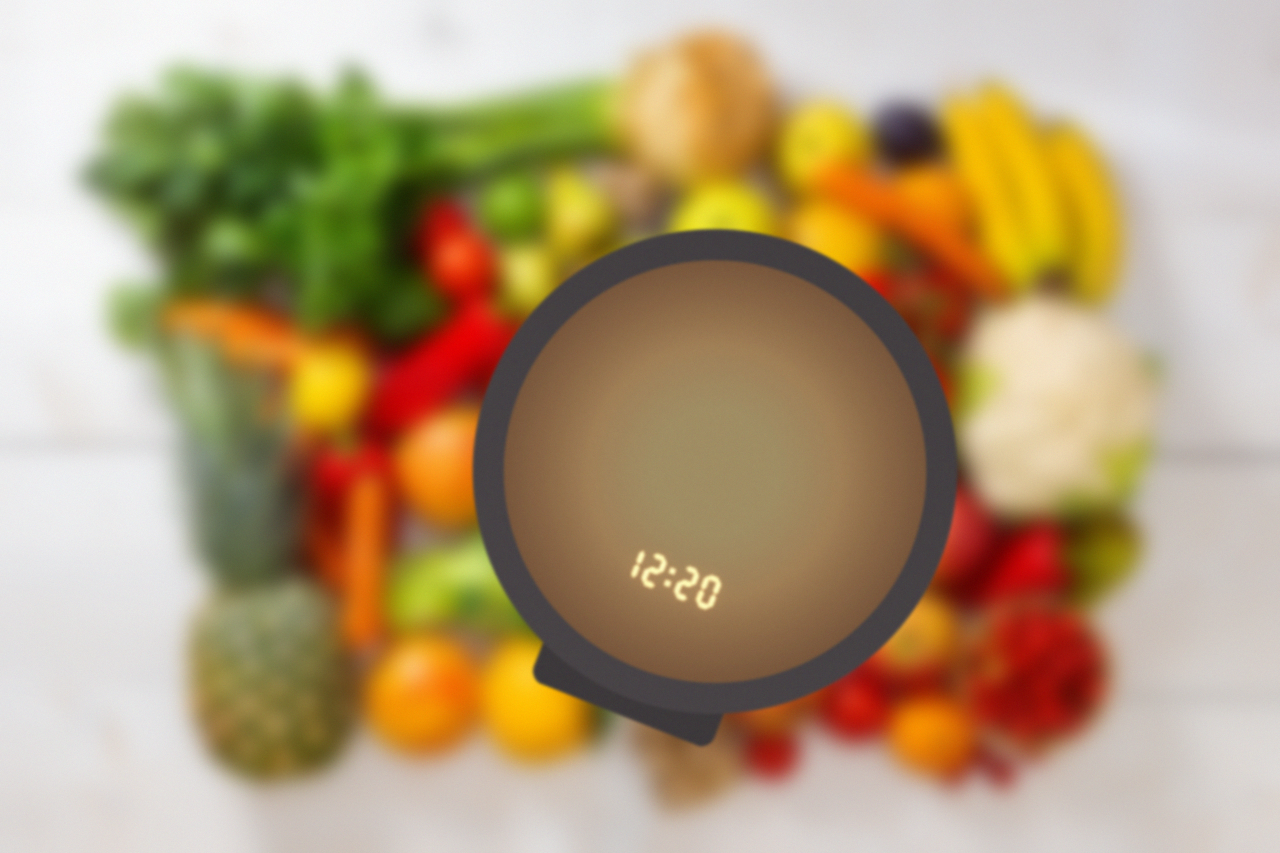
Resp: 12,20
